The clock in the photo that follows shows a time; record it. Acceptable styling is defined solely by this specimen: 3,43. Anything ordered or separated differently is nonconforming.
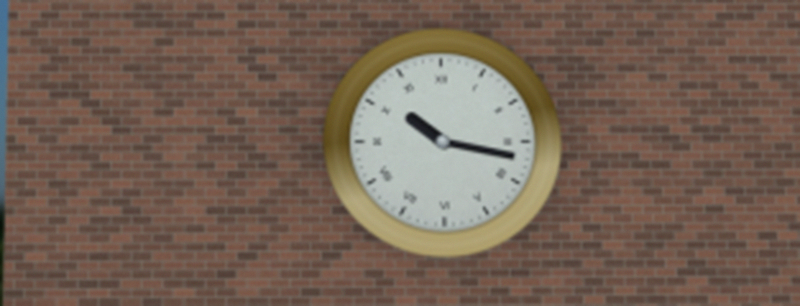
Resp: 10,17
